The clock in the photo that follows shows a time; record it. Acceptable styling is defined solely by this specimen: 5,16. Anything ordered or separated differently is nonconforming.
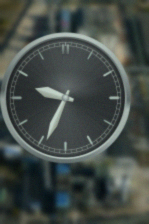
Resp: 9,34
